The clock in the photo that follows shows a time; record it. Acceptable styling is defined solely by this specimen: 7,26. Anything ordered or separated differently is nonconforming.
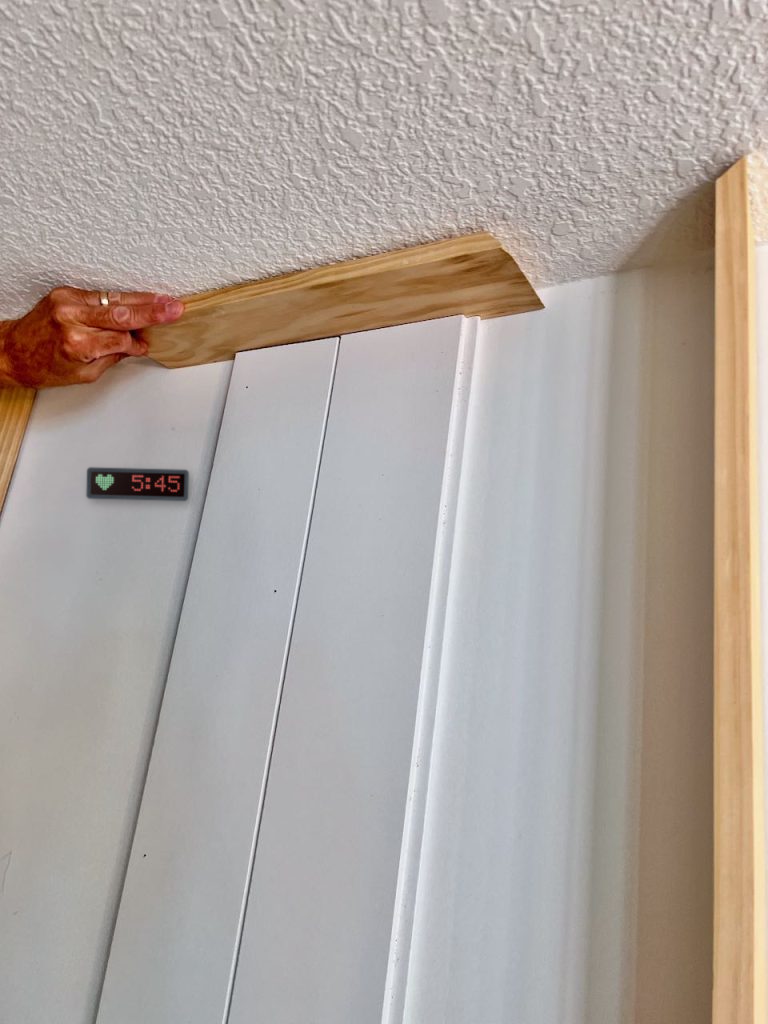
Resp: 5,45
